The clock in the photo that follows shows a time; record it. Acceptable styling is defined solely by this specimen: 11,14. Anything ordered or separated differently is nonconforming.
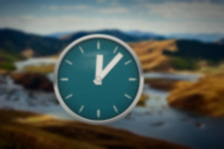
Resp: 12,07
